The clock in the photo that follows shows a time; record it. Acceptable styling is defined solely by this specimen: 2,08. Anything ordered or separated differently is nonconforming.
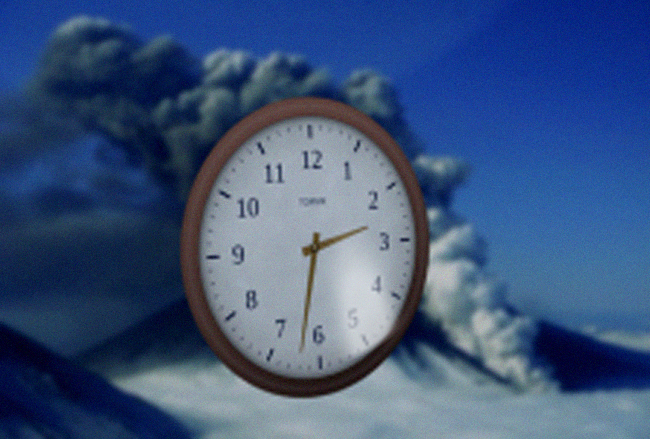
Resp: 2,32
